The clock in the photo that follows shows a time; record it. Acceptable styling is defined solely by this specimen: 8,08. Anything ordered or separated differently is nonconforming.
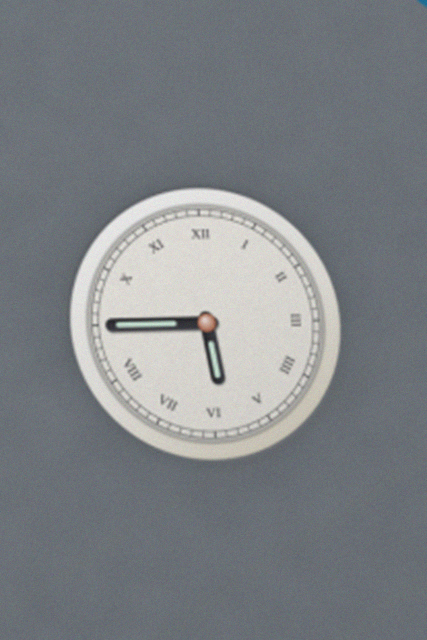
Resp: 5,45
